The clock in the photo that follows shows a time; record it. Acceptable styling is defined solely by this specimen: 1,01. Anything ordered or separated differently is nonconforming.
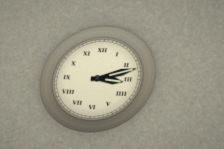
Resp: 3,12
